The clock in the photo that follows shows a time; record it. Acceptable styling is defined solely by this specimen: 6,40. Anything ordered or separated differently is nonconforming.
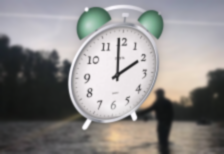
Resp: 1,59
